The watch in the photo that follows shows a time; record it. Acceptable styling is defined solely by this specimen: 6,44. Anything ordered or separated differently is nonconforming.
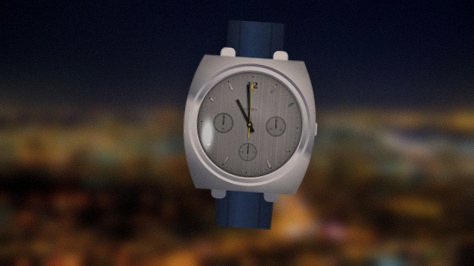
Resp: 10,59
